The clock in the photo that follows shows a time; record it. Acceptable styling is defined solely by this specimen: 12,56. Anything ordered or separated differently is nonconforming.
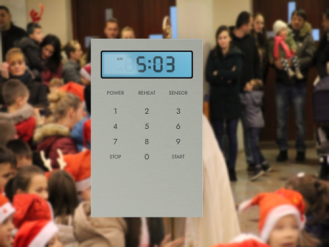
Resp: 5,03
